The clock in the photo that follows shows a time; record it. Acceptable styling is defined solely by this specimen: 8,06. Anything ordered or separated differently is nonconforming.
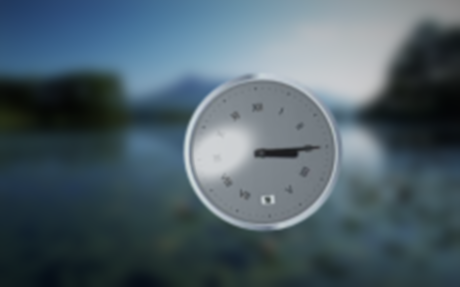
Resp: 3,15
